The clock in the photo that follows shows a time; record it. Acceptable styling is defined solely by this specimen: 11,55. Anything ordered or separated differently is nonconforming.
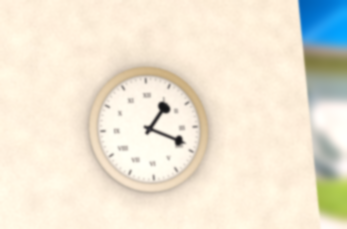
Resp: 1,19
